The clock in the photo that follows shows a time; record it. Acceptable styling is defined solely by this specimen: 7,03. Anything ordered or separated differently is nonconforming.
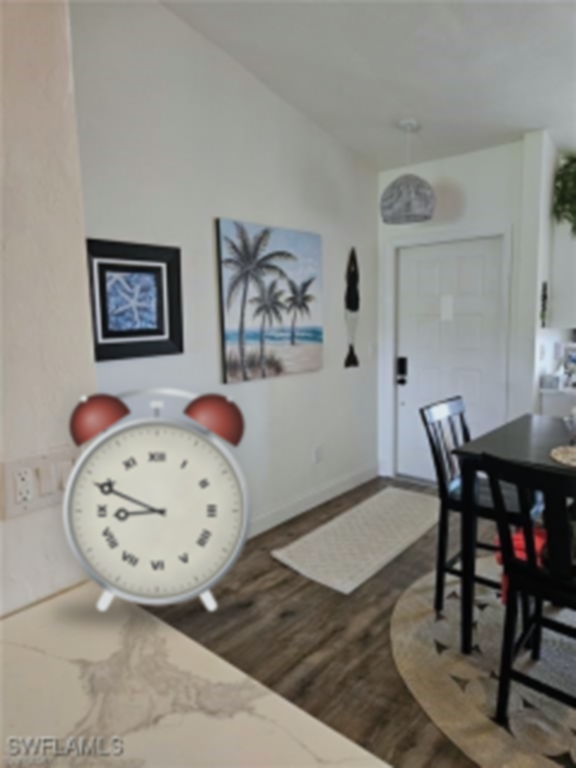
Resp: 8,49
